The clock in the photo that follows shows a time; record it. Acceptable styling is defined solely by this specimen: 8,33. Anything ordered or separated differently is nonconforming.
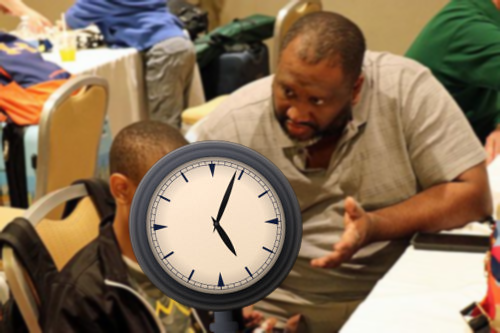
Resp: 5,04
